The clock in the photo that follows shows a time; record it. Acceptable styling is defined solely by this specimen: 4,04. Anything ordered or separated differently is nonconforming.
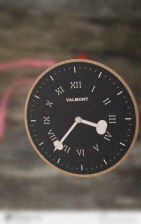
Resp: 3,37
